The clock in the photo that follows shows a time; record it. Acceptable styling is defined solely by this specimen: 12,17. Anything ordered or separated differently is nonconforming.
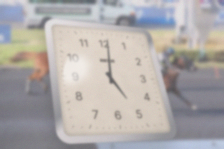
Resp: 5,01
